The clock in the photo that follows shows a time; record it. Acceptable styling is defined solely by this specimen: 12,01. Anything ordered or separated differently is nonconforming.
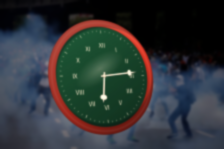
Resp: 6,14
